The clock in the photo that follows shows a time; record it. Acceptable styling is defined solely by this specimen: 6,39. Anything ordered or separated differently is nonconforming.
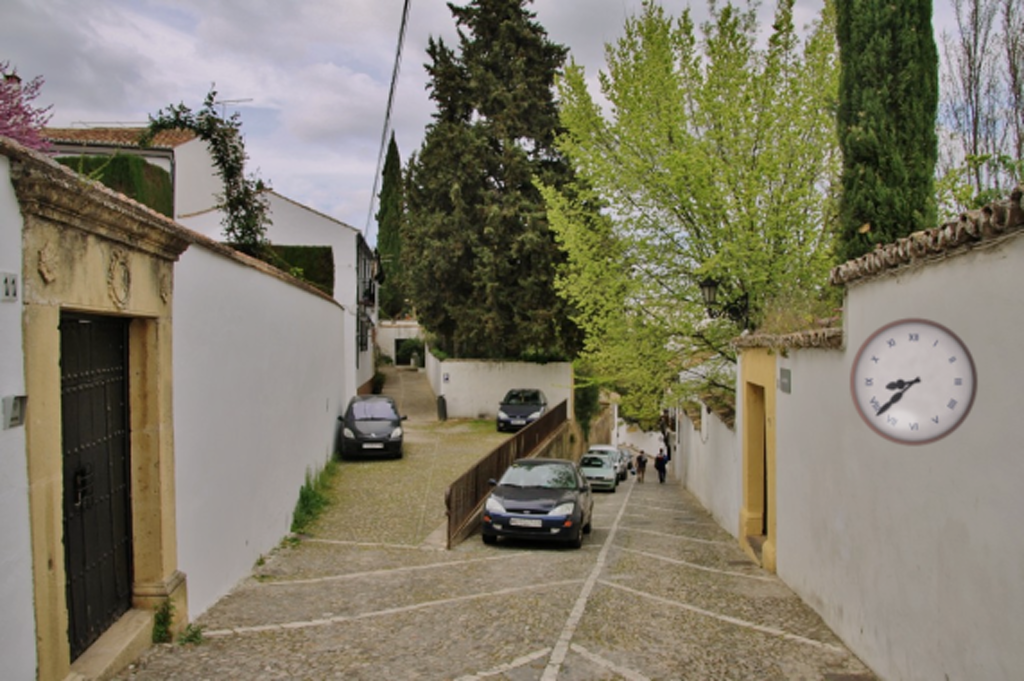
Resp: 8,38
